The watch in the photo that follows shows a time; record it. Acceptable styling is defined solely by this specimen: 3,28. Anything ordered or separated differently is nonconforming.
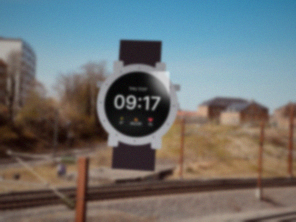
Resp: 9,17
